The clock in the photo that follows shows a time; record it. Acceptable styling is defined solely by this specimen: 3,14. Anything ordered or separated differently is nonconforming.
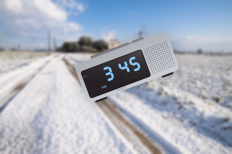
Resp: 3,45
